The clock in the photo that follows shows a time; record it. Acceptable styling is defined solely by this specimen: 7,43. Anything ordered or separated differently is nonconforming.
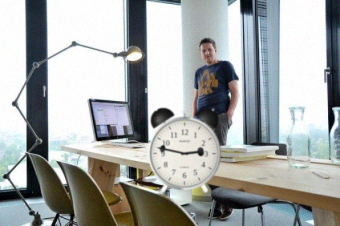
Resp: 2,47
